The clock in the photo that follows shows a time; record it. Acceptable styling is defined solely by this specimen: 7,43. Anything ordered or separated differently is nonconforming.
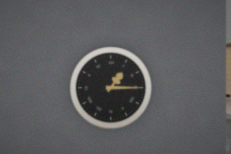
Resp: 1,15
